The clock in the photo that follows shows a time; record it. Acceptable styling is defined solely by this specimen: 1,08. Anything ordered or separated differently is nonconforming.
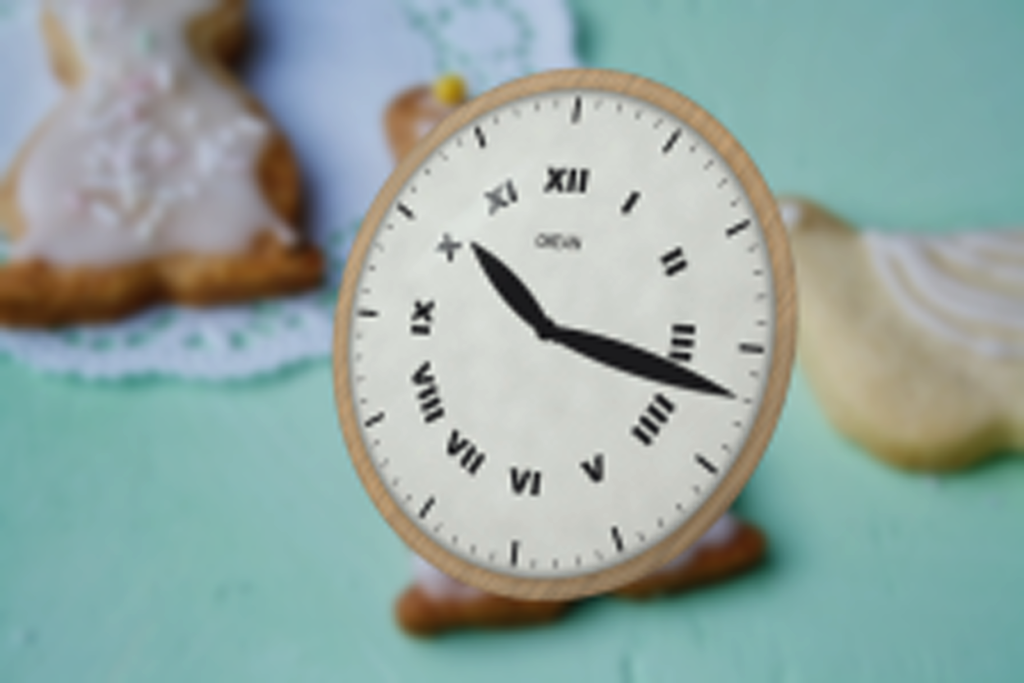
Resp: 10,17
